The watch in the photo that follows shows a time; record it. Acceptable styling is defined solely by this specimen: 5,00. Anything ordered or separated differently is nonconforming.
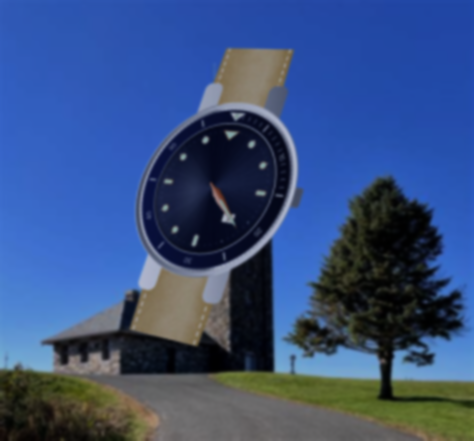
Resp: 4,22
